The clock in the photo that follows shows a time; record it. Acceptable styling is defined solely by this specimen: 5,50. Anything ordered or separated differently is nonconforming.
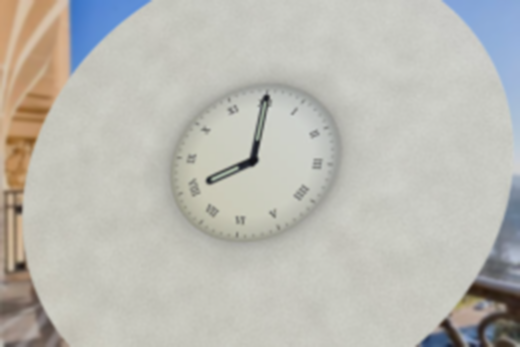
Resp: 8,00
